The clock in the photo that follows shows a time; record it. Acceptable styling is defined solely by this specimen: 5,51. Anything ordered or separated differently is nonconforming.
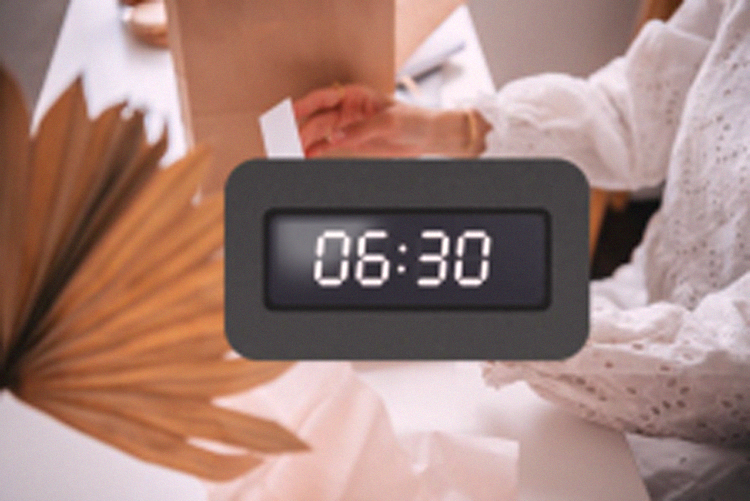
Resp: 6,30
